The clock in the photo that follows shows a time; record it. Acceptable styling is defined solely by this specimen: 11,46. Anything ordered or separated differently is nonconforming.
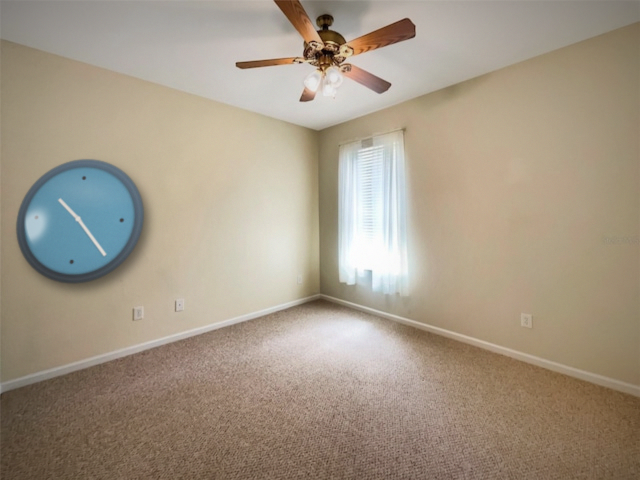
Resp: 10,23
